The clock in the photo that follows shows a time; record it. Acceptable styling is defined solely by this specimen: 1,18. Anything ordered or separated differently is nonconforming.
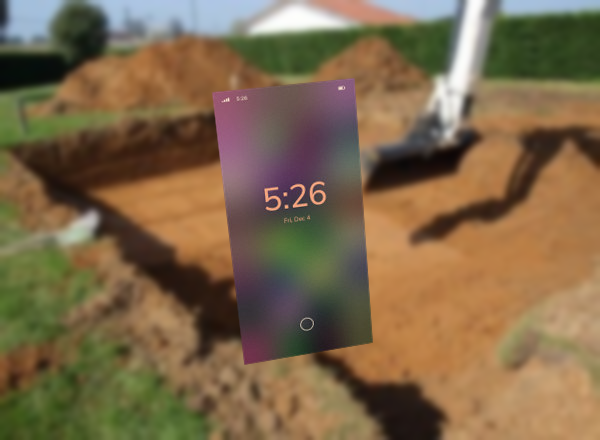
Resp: 5,26
